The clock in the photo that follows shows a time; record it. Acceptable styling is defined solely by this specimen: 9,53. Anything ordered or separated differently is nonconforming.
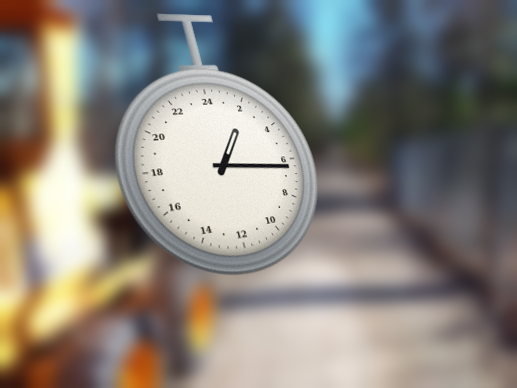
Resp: 2,16
